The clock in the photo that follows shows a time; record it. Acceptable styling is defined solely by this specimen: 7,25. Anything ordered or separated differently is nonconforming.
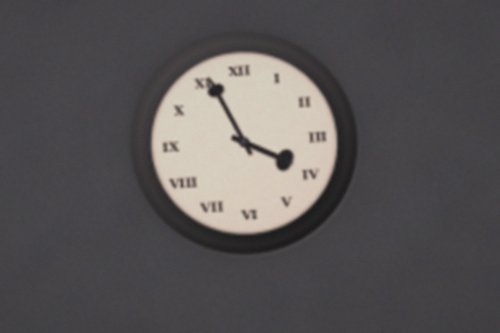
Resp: 3,56
